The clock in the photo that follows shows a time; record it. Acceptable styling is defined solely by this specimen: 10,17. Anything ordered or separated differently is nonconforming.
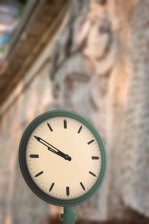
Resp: 9,50
